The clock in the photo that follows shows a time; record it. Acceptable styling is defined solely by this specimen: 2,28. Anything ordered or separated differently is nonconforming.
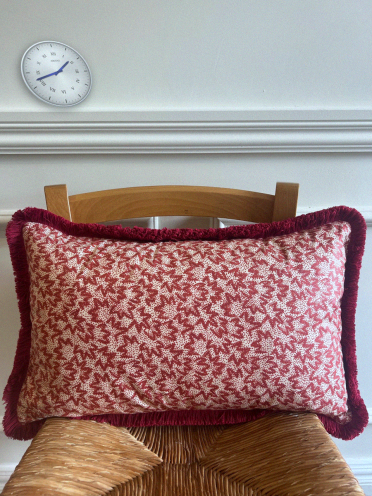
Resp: 1,42
